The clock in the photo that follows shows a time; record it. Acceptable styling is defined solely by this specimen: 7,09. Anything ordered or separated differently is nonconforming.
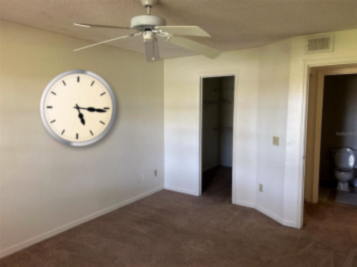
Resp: 5,16
